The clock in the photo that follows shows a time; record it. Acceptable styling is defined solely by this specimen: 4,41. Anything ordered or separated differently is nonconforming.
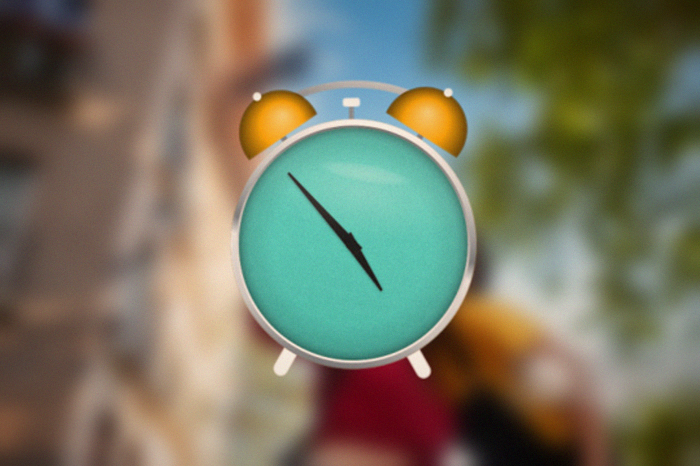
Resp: 4,53
